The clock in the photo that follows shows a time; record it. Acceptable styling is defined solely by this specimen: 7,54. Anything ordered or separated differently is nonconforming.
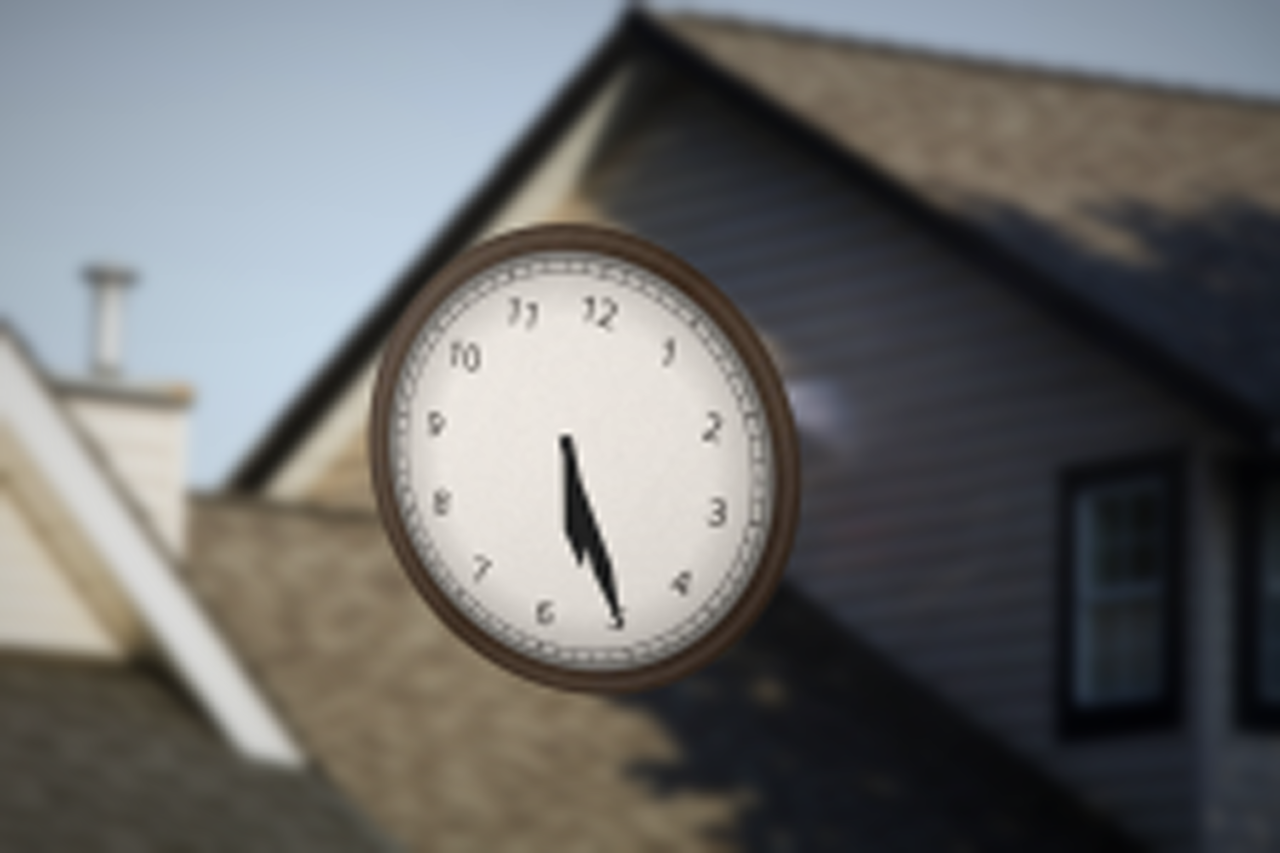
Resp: 5,25
